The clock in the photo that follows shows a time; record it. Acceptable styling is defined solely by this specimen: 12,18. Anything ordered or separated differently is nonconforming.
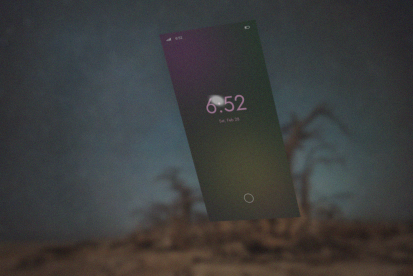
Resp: 6,52
